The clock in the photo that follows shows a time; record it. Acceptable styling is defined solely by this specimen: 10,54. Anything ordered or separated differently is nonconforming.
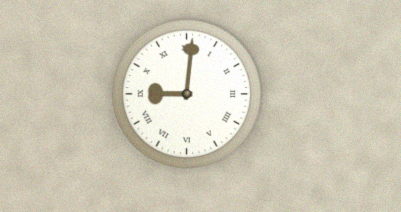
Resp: 9,01
